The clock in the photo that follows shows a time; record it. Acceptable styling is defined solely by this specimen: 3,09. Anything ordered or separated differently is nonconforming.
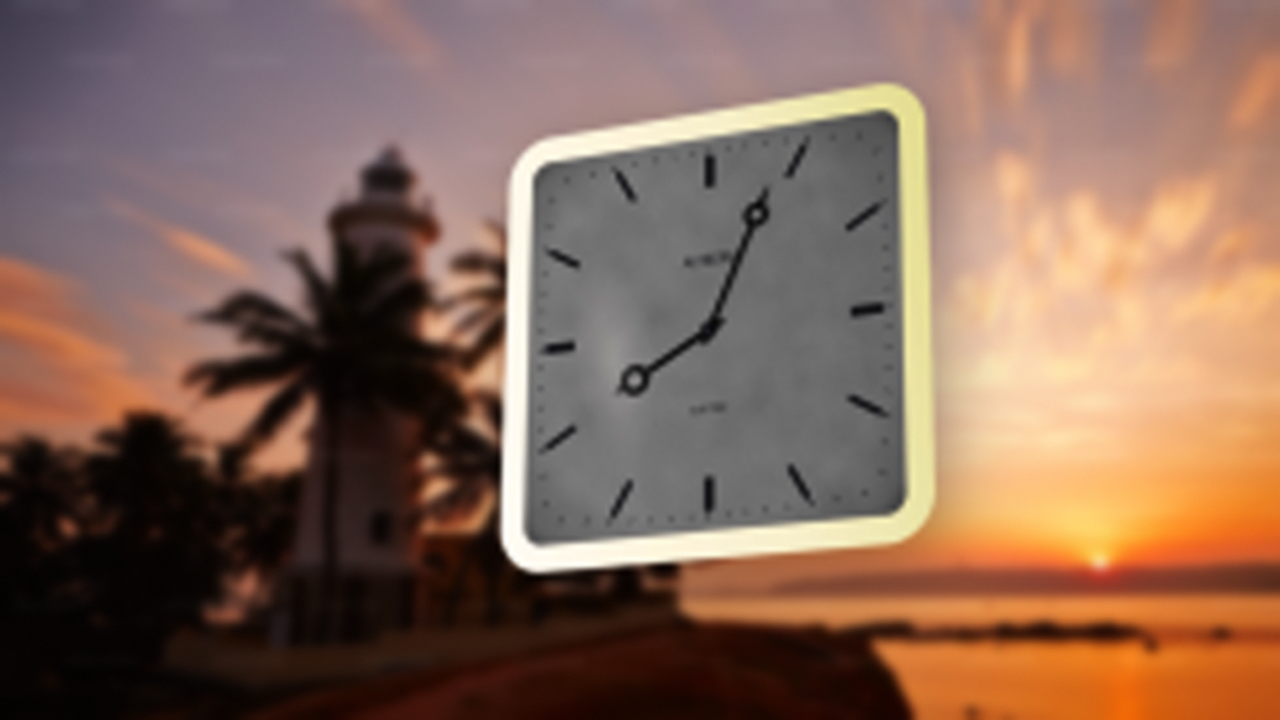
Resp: 8,04
